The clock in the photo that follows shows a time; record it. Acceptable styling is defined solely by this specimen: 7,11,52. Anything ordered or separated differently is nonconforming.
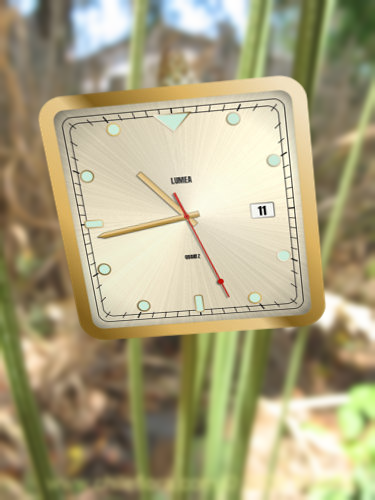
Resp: 10,43,27
